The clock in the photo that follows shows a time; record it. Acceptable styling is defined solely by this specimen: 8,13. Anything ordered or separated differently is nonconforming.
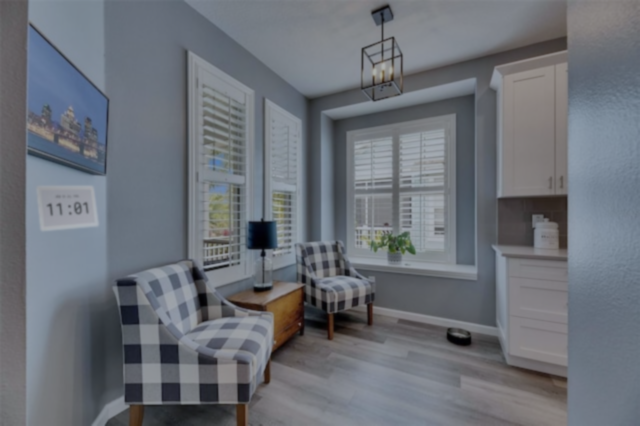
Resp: 11,01
